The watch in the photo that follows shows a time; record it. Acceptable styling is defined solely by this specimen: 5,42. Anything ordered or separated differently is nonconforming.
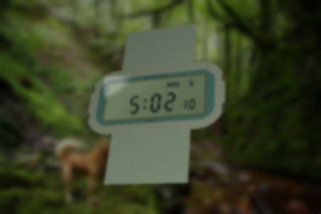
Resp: 5,02
